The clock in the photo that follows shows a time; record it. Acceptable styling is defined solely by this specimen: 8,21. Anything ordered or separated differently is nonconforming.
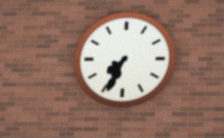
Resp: 7,34
